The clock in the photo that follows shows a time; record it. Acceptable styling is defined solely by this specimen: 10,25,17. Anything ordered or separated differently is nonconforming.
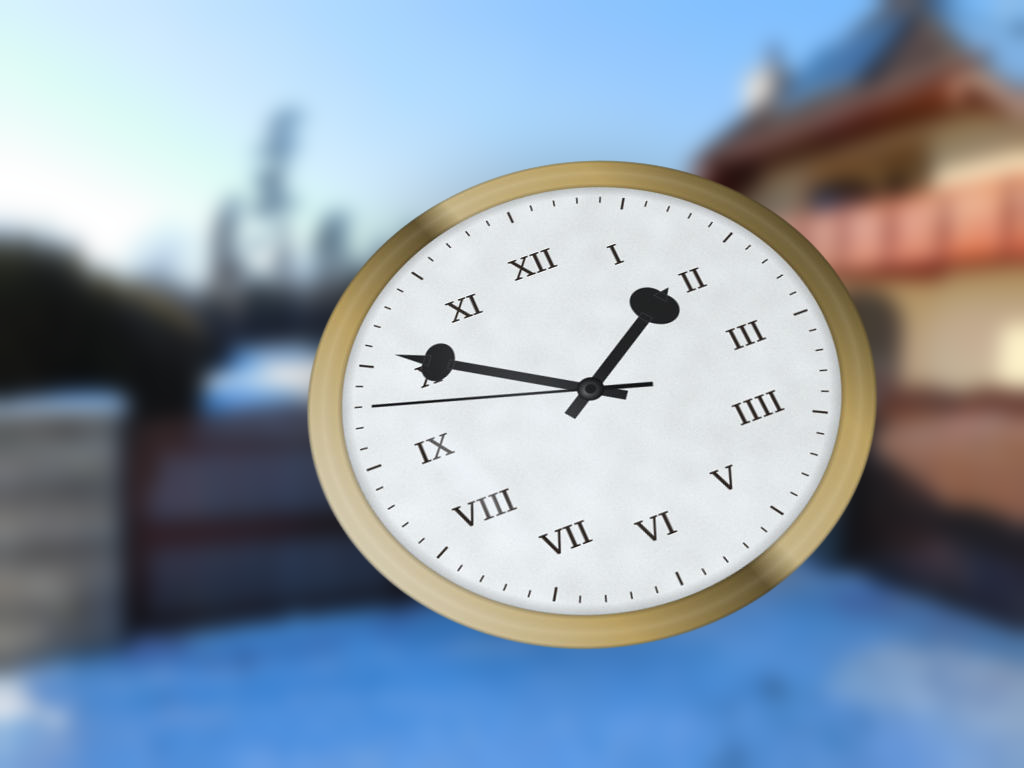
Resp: 1,50,48
